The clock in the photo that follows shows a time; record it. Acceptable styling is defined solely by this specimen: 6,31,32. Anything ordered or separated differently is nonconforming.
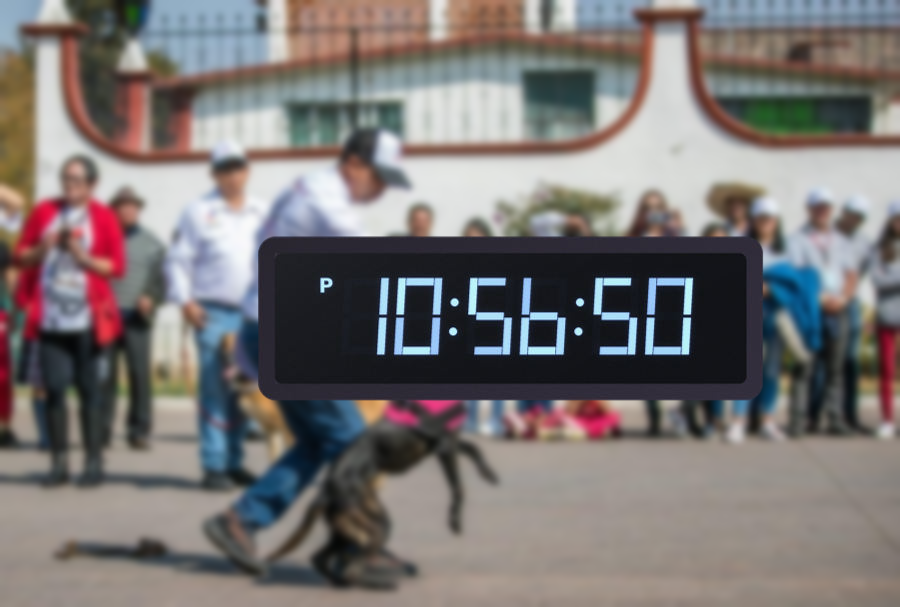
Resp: 10,56,50
